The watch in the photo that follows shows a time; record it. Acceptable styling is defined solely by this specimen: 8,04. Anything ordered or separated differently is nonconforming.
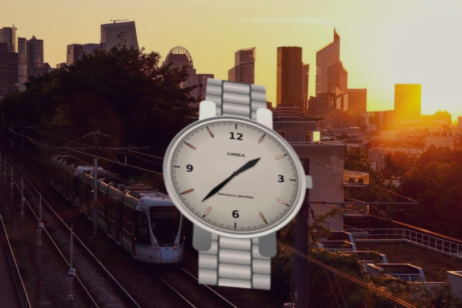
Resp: 1,37
